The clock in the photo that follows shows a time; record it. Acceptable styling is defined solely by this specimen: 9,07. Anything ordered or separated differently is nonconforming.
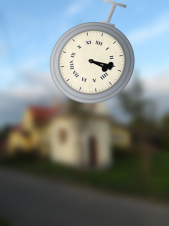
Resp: 3,14
